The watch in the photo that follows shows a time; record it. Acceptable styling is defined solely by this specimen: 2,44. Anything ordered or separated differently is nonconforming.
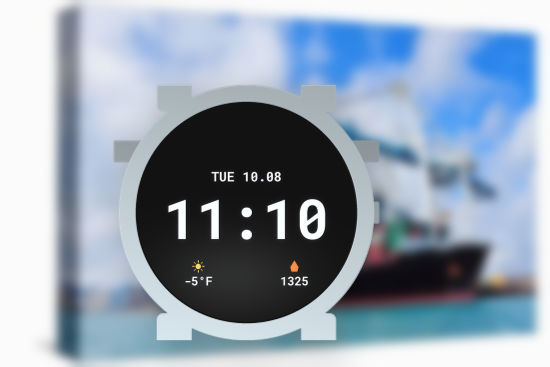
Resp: 11,10
